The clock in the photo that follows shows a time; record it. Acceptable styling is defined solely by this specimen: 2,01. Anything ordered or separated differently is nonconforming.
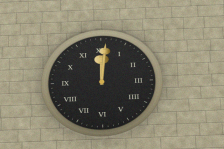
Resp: 12,01
